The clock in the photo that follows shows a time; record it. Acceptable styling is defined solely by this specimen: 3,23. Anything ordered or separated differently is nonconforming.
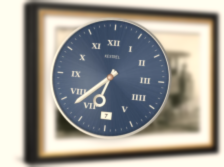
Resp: 6,38
